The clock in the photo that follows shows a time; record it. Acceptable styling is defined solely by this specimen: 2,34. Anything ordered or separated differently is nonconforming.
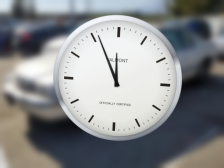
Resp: 11,56
